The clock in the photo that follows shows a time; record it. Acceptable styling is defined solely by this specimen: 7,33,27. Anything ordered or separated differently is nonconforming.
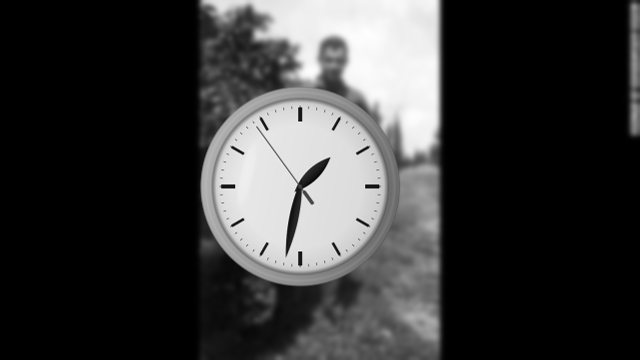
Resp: 1,31,54
